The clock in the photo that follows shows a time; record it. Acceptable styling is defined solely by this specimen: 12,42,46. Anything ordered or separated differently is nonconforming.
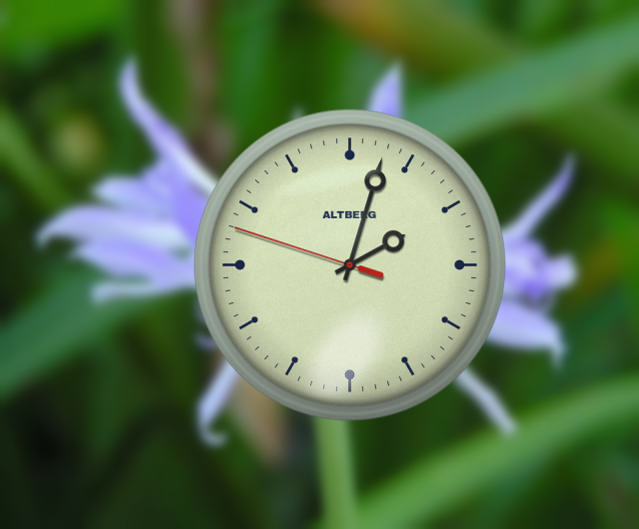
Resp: 2,02,48
